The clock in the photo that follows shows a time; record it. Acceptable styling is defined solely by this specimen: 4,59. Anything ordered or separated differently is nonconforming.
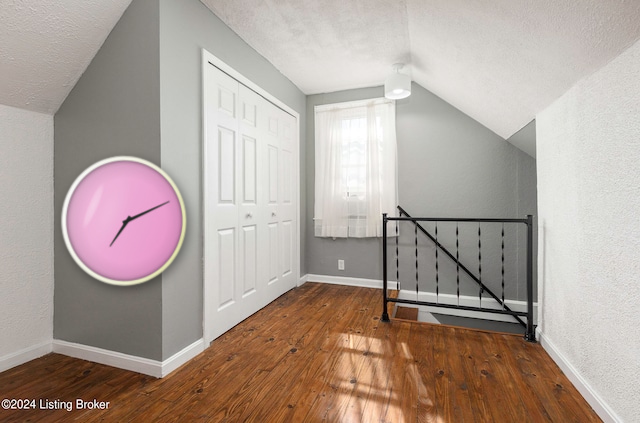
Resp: 7,11
